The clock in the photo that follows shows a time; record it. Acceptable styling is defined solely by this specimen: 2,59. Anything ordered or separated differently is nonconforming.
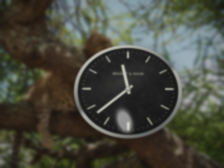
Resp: 11,38
